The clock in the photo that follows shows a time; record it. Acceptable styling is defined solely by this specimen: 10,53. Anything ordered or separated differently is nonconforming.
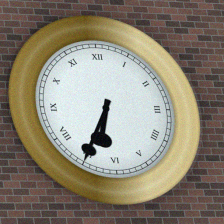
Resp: 6,35
